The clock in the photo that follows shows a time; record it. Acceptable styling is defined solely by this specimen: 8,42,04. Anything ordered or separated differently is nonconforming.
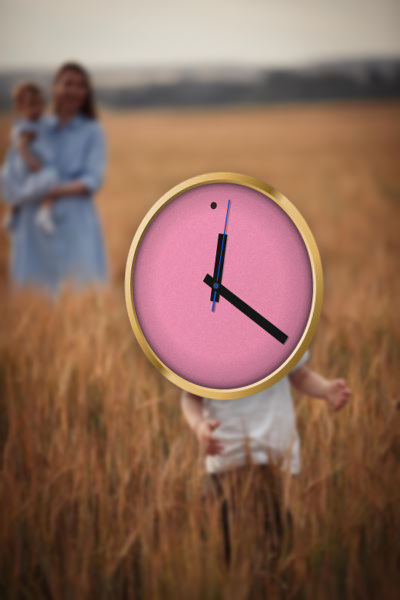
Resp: 12,21,02
